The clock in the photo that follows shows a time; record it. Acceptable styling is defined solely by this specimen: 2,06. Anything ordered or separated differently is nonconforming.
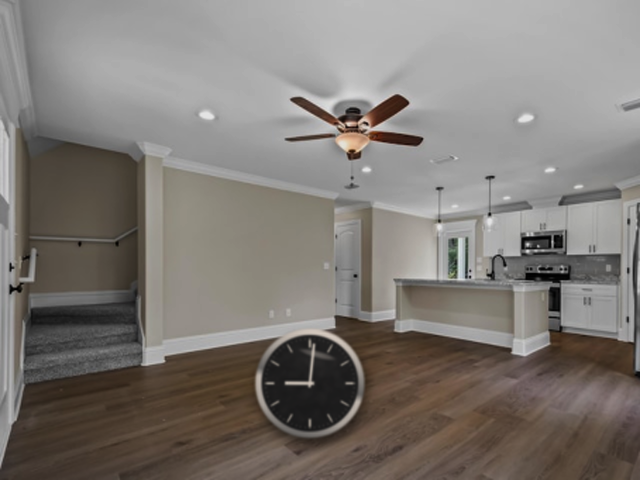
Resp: 9,01
